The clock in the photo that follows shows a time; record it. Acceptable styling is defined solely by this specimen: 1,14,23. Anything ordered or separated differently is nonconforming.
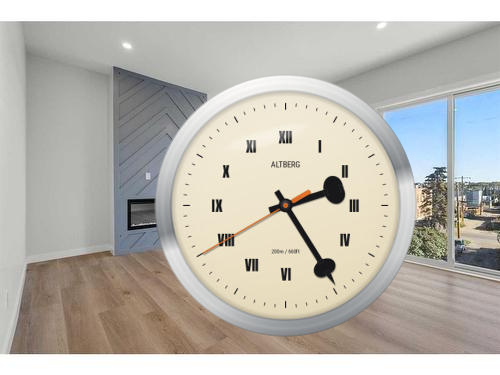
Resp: 2,24,40
